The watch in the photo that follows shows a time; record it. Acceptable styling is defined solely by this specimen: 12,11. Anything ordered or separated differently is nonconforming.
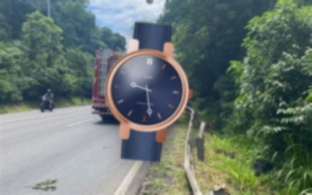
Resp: 9,28
